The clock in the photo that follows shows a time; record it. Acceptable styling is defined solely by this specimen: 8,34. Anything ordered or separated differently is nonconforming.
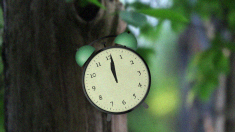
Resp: 12,01
